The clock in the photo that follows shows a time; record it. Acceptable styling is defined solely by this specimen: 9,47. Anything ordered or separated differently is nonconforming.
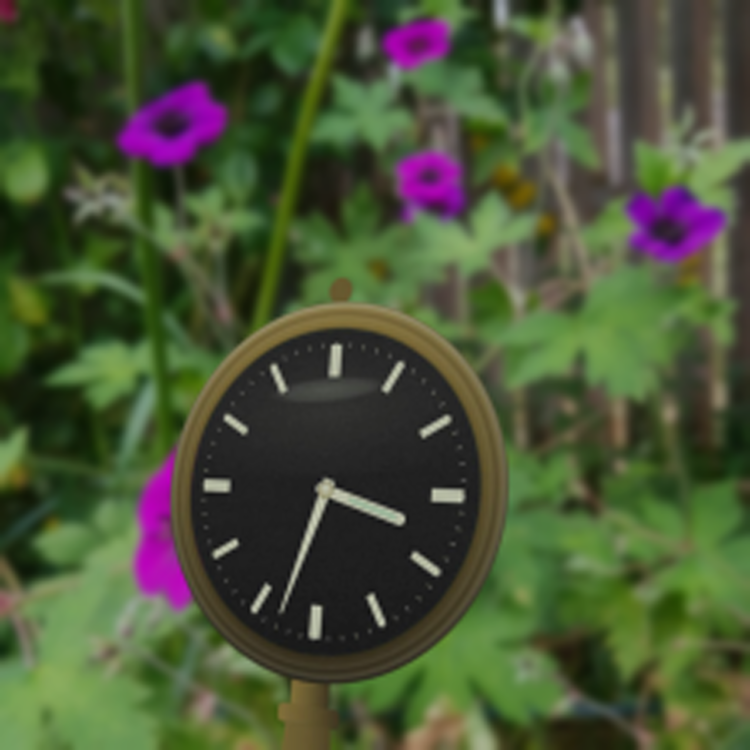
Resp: 3,33
